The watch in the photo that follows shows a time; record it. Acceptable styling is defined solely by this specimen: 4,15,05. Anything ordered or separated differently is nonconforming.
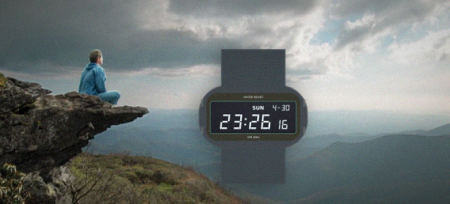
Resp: 23,26,16
